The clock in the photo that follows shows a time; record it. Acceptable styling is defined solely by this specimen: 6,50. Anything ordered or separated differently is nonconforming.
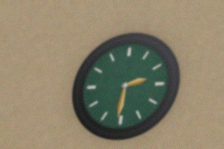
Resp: 2,31
